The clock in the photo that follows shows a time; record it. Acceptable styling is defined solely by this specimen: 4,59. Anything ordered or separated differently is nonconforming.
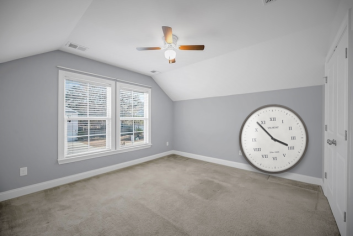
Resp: 3,53
